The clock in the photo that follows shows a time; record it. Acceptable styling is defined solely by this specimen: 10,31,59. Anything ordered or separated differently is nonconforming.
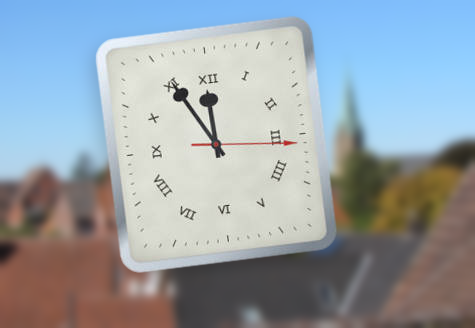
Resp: 11,55,16
